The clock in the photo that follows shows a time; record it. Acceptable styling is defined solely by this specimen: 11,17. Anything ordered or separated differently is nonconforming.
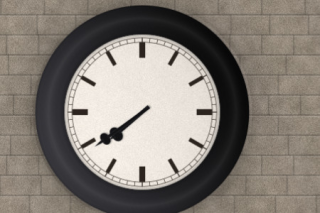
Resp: 7,39
